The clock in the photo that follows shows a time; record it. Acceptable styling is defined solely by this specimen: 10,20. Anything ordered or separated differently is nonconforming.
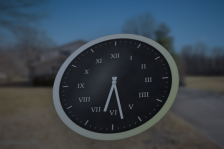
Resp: 6,28
